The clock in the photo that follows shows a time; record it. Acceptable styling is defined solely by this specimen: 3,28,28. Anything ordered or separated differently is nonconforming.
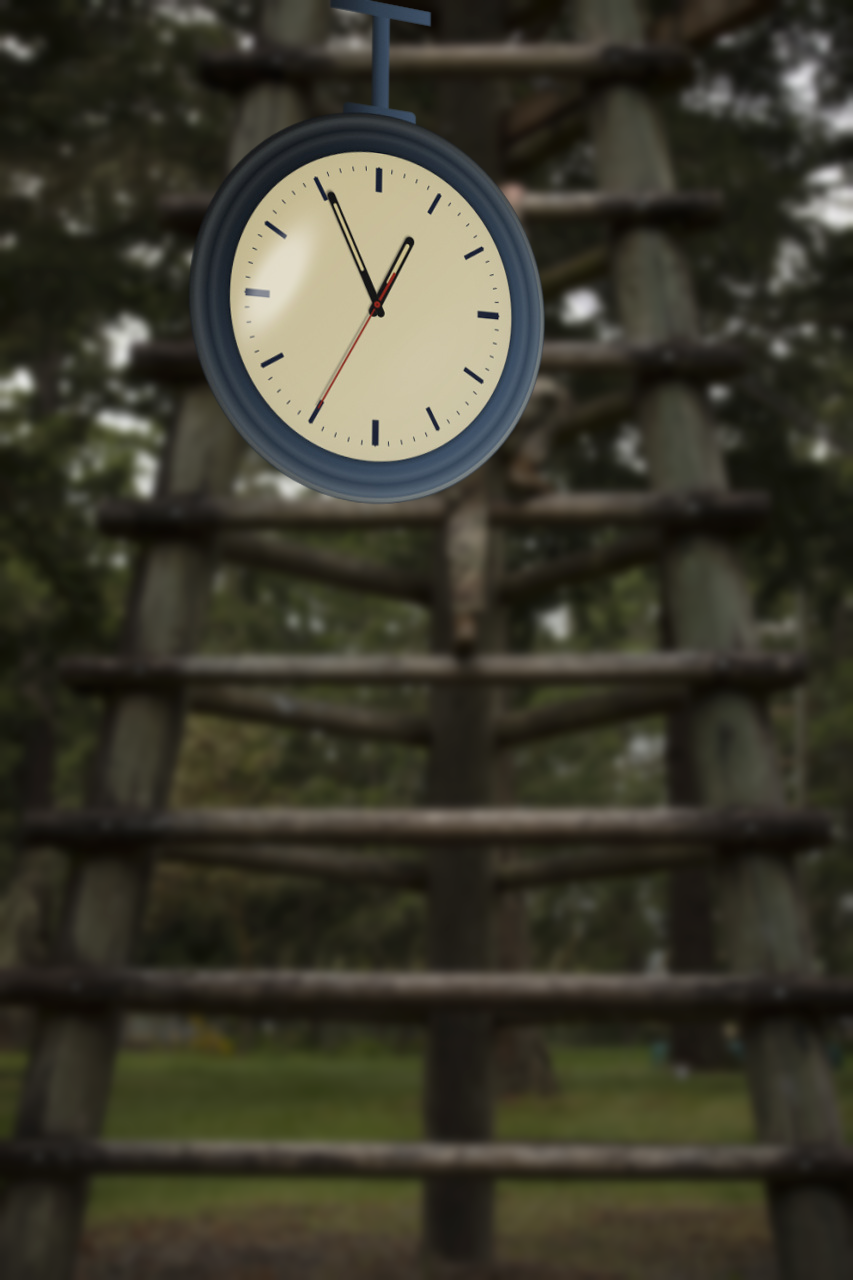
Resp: 12,55,35
